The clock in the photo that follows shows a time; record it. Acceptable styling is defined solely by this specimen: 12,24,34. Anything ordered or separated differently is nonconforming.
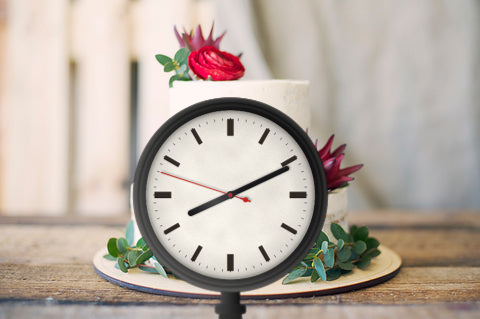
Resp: 8,10,48
